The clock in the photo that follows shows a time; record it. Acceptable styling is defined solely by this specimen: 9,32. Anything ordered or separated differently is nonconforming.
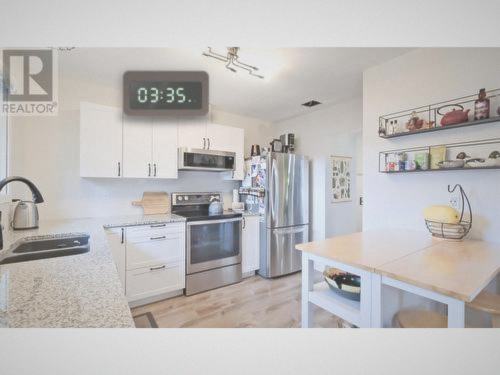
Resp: 3,35
